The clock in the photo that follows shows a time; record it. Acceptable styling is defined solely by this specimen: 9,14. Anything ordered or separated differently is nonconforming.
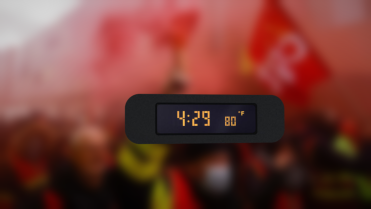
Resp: 4,29
